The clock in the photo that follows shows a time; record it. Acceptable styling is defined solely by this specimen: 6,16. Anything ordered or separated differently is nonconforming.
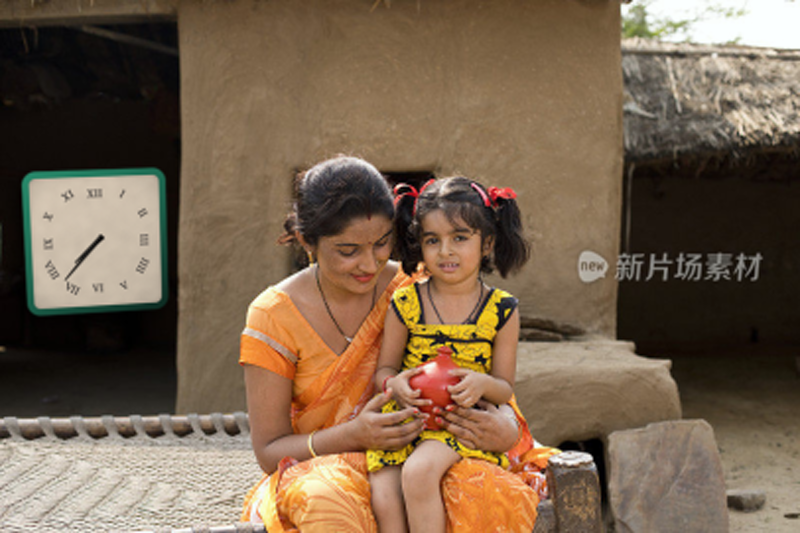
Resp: 7,37
